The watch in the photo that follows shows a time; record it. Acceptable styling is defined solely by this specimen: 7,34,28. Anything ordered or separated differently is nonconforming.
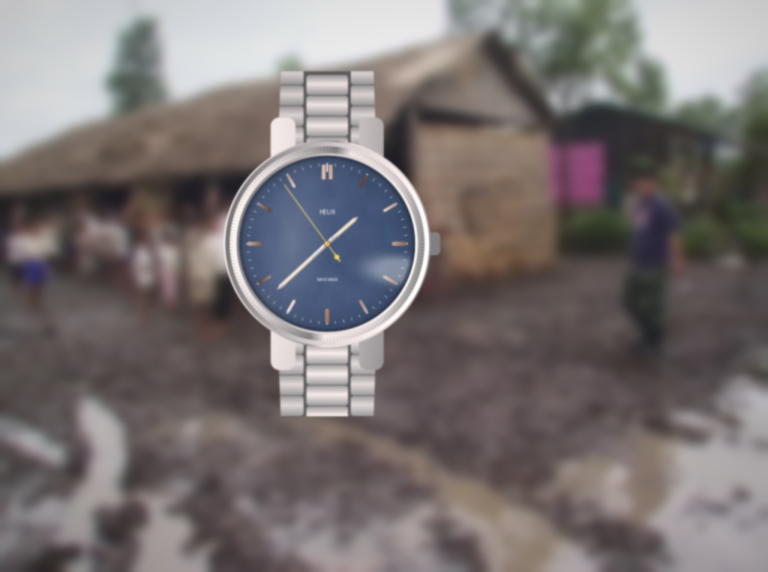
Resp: 1,37,54
